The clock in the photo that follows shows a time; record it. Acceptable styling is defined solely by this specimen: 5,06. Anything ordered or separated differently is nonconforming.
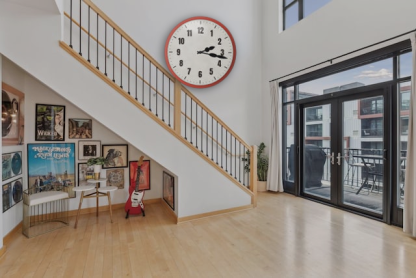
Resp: 2,17
